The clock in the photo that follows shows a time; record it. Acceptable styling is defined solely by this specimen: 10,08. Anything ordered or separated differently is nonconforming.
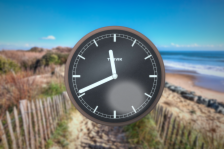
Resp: 11,41
